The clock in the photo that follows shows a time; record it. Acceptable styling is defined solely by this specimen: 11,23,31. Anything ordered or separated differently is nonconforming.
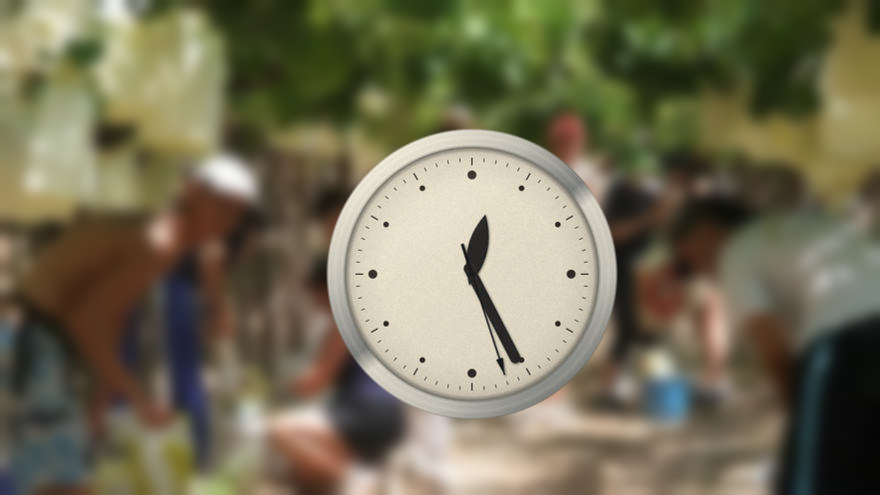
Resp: 12,25,27
